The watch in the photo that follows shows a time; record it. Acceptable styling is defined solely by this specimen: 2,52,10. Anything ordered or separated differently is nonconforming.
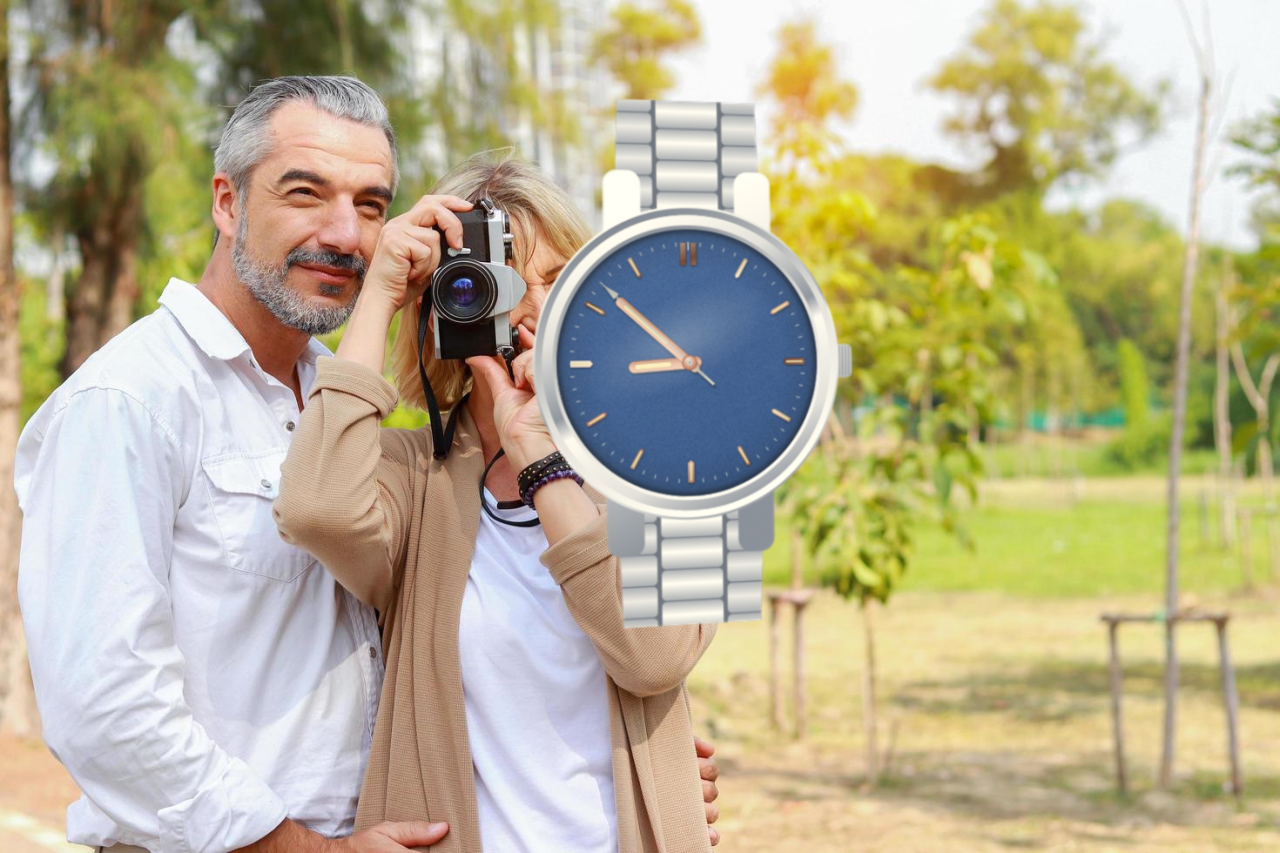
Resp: 8,51,52
